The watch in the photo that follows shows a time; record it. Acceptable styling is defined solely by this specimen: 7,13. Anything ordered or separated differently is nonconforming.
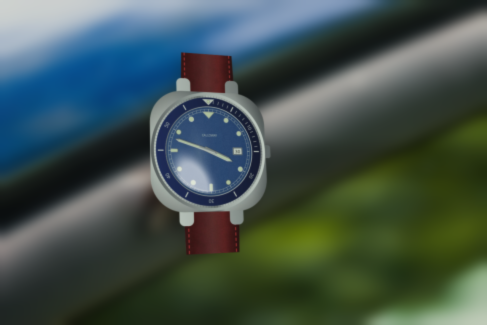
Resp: 3,48
